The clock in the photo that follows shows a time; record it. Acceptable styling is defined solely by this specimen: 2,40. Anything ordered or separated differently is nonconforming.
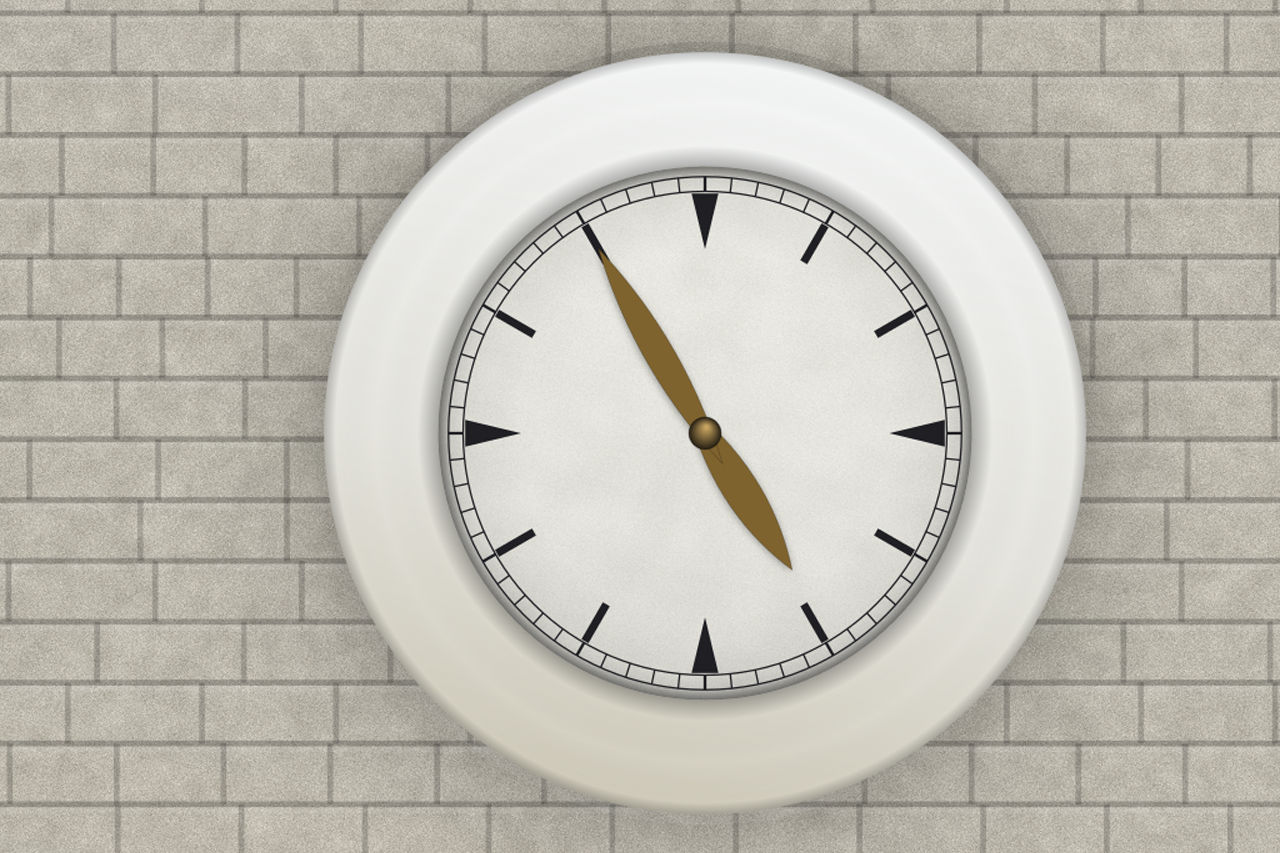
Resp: 4,55
